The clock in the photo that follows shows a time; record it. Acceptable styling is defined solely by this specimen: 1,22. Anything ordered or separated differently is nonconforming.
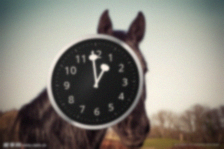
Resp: 12,59
